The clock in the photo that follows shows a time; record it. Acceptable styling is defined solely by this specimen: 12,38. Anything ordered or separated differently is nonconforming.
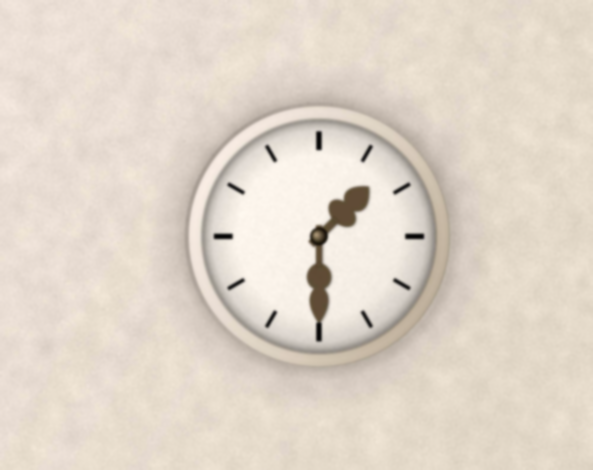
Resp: 1,30
